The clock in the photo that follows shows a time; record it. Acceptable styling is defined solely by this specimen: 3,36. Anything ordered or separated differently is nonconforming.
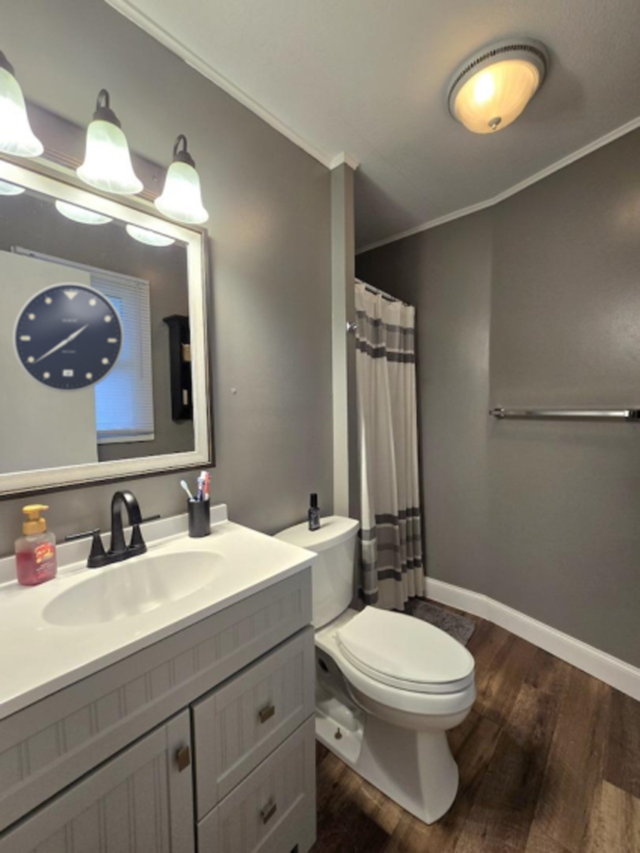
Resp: 1,39
